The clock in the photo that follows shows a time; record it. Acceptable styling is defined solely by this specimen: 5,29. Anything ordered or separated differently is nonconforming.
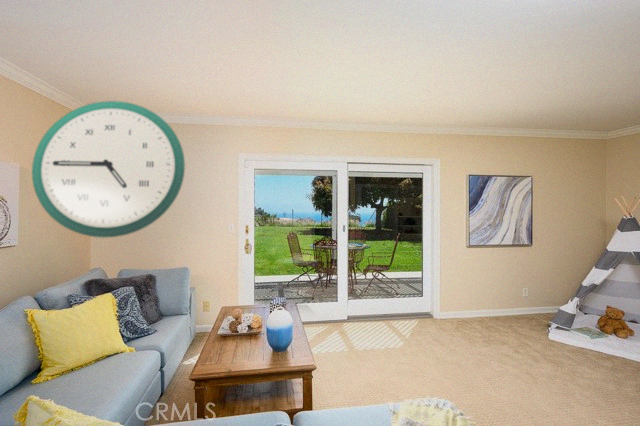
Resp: 4,45
